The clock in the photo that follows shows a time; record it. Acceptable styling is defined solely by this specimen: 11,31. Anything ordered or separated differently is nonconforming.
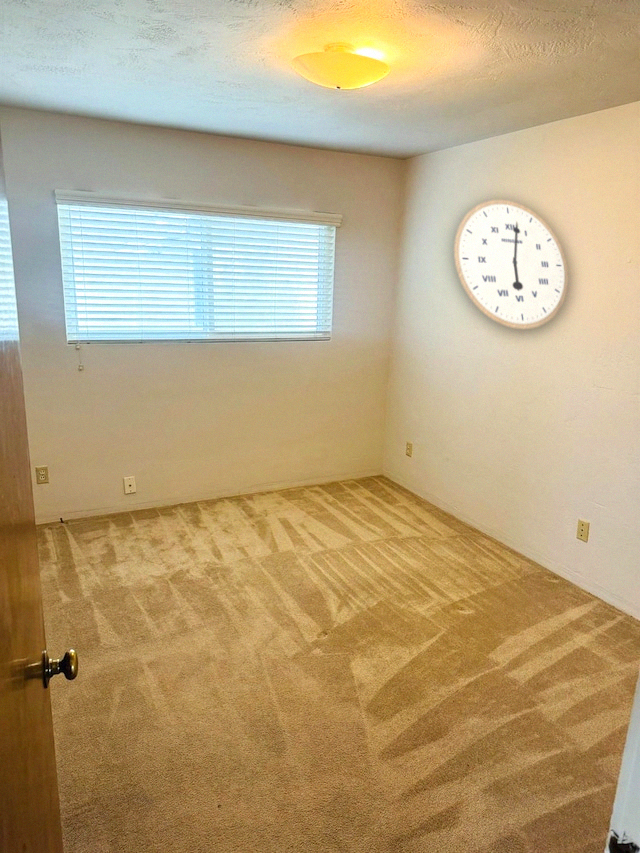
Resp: 6,02
